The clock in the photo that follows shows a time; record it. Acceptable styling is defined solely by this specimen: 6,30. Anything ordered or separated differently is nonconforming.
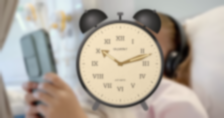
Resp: 10,12
